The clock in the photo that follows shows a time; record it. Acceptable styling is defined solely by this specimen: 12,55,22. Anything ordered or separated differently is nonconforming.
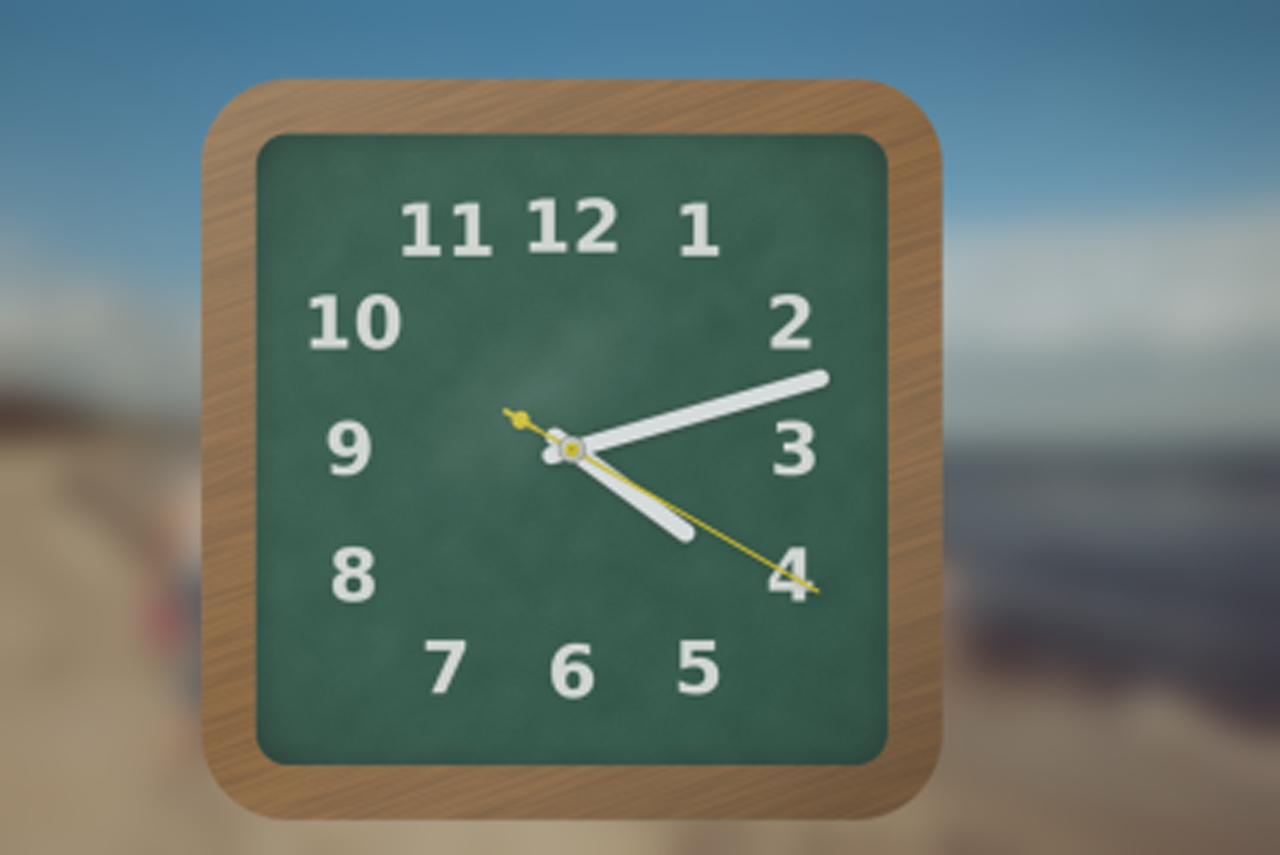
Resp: 4,12,20
